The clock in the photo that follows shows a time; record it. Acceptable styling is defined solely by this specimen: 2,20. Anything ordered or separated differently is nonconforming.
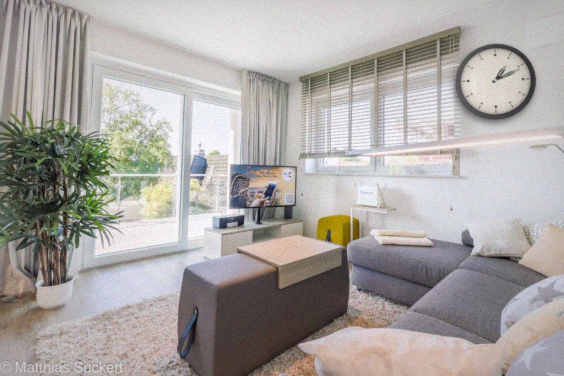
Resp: 1,11
